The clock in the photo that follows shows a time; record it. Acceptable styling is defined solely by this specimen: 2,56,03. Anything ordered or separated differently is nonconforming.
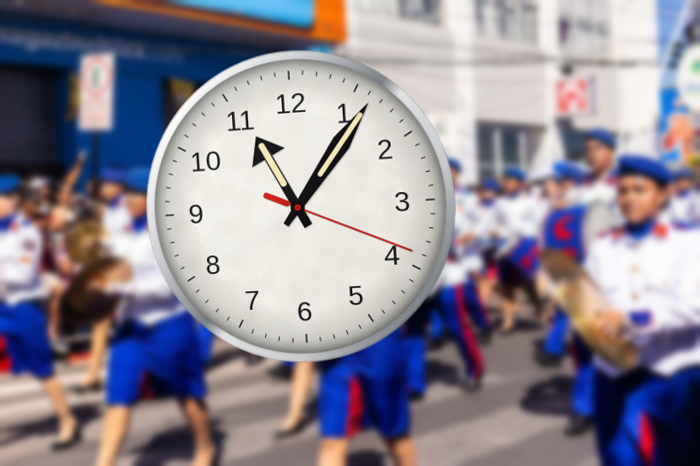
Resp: 11,06,19
